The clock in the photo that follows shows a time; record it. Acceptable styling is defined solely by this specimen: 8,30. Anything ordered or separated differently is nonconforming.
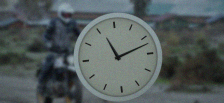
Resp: 11,12
